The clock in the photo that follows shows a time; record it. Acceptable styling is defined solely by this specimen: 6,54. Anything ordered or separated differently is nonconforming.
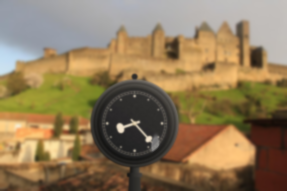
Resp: 8,23
